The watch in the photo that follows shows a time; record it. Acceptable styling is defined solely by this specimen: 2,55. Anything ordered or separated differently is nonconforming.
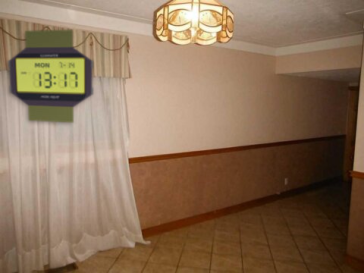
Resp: 13,17
